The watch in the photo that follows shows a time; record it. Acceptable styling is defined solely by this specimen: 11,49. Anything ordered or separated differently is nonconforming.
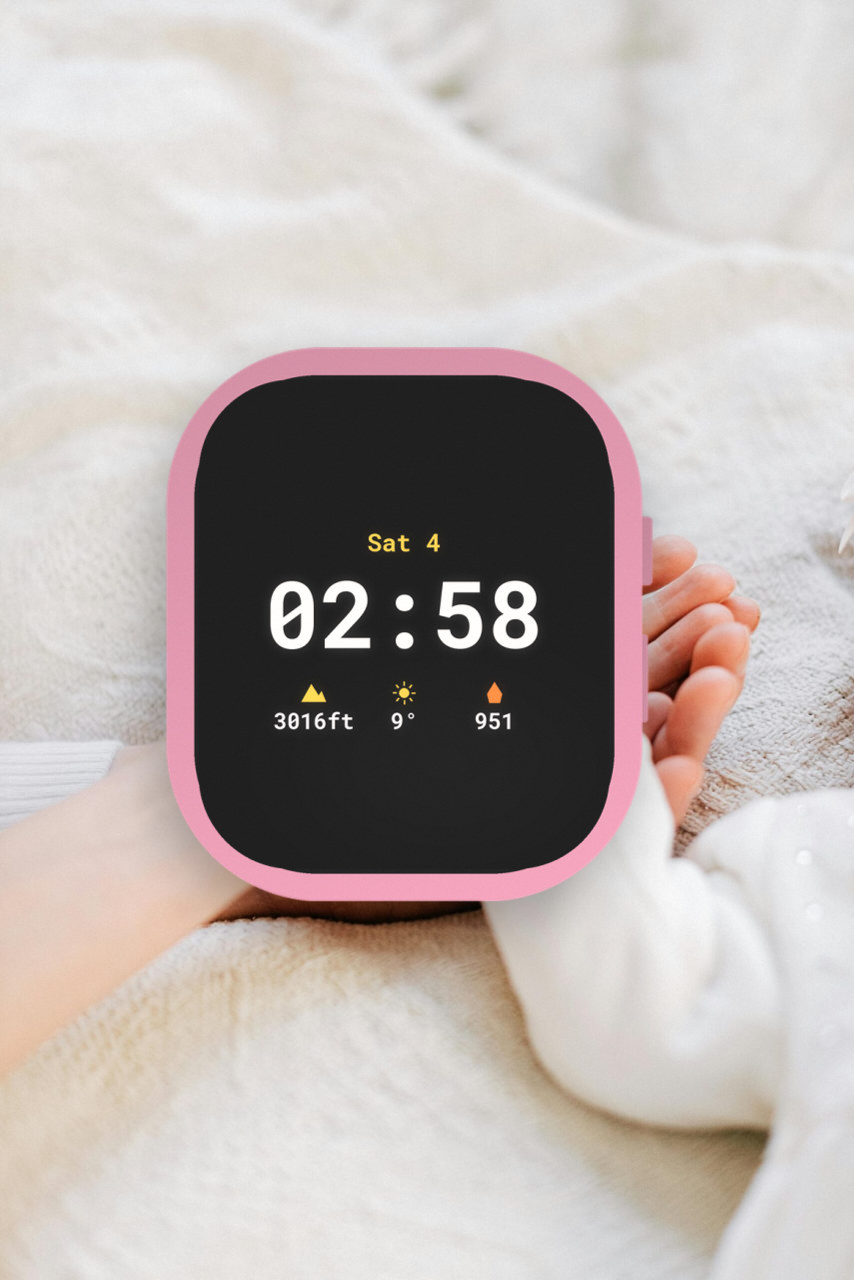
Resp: 2,58
